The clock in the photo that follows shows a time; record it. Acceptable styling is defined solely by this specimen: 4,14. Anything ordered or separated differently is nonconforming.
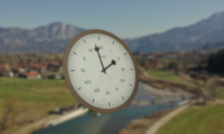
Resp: 1,58
